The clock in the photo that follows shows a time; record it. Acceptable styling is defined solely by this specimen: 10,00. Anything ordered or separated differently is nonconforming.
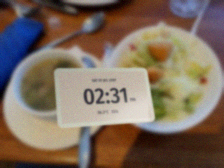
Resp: 2,31
